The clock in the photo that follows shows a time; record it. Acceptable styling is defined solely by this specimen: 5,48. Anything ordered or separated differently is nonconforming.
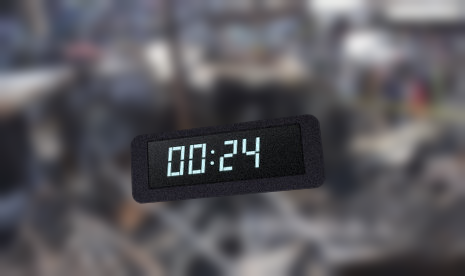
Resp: 0,24
